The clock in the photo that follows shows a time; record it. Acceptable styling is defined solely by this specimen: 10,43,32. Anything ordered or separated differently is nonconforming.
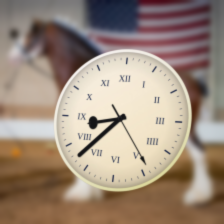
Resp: 8,37,24
